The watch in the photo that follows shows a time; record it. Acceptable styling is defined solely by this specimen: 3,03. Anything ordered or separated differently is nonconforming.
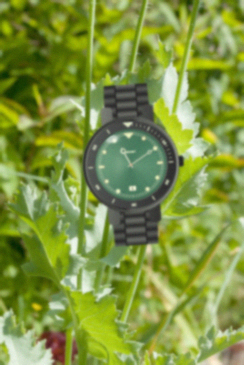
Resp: 11,10
